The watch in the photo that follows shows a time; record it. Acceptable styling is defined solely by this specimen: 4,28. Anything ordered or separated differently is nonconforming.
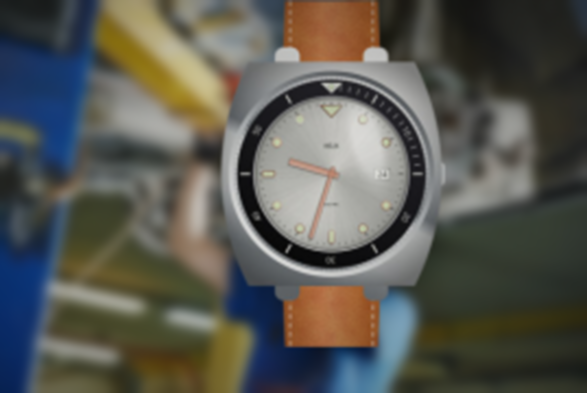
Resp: 9,33
